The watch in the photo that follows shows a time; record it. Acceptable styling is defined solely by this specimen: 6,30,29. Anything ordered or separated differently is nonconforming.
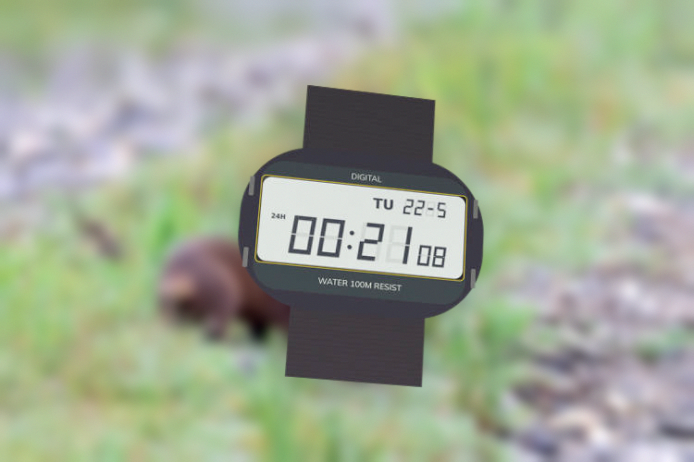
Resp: 0,21,08
